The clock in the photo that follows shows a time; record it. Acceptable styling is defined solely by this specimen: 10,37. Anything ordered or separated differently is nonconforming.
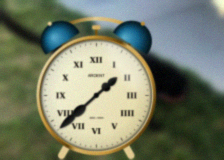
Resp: 1,38
